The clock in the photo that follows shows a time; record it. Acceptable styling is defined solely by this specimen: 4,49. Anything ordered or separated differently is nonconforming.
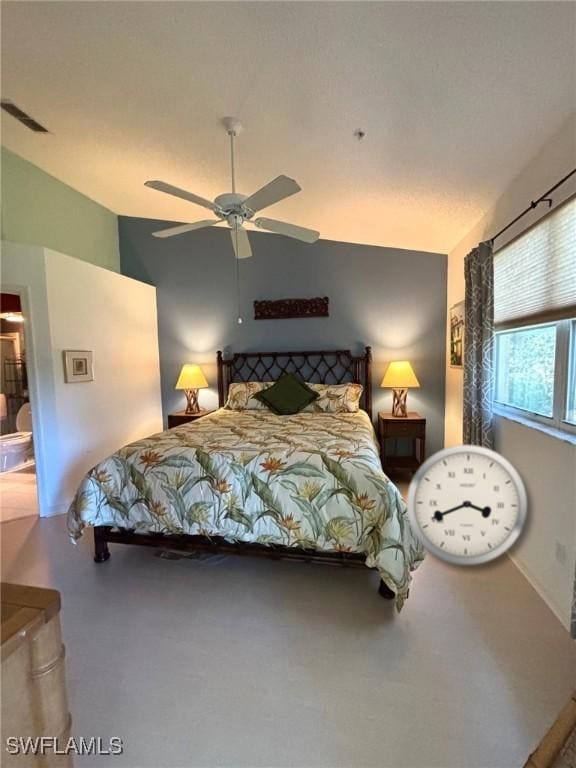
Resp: 3,41
